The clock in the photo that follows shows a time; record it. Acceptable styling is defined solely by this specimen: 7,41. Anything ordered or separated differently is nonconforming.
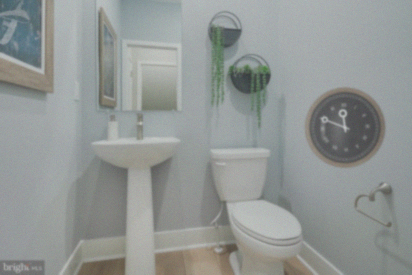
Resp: 11,49
